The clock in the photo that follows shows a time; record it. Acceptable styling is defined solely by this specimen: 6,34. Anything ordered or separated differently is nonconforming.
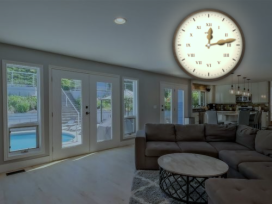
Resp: 12,13
